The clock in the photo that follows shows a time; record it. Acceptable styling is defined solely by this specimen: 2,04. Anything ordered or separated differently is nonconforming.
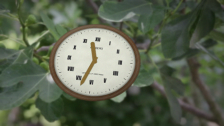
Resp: 11,33
